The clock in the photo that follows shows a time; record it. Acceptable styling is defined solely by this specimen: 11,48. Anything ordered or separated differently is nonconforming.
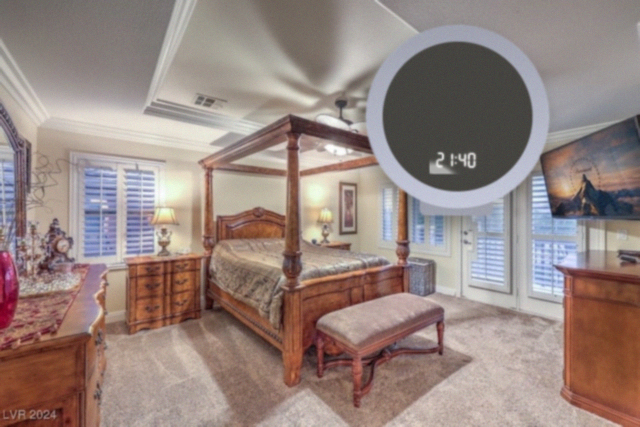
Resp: 21,40
